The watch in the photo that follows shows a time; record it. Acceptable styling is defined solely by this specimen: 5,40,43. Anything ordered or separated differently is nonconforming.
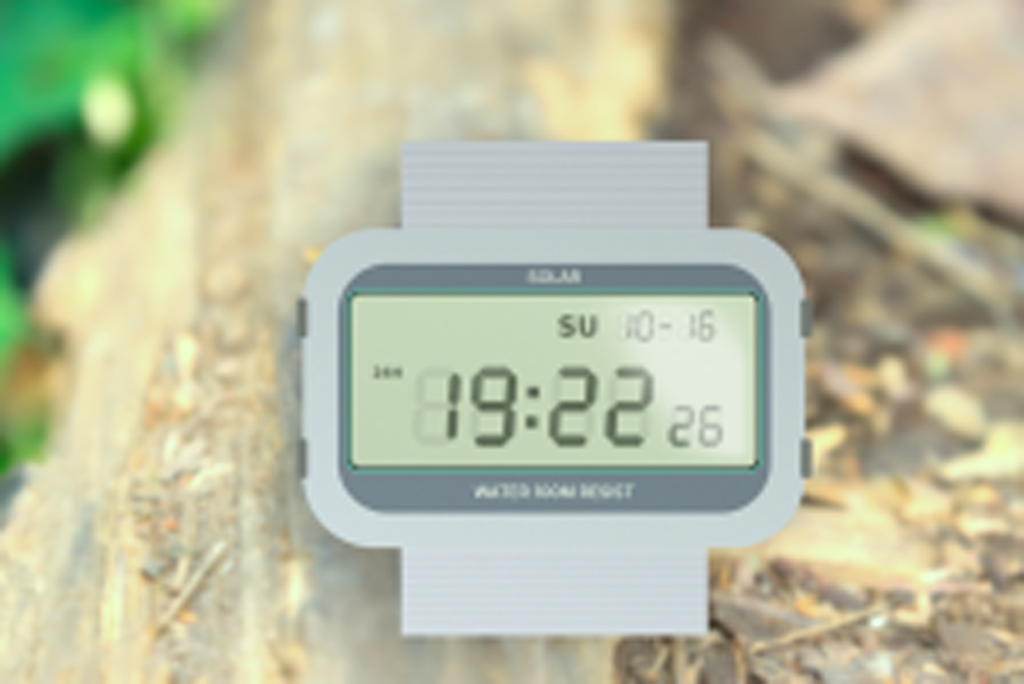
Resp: 19,22,26
